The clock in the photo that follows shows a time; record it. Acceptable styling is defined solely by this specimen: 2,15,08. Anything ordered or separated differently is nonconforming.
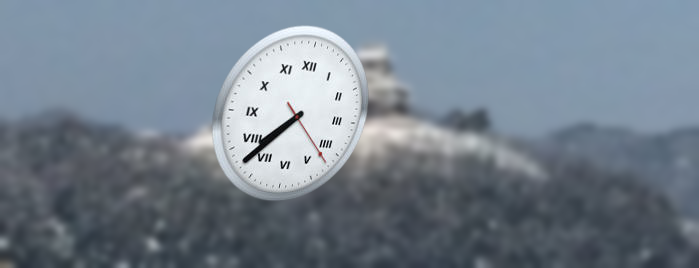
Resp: 7,37,22
